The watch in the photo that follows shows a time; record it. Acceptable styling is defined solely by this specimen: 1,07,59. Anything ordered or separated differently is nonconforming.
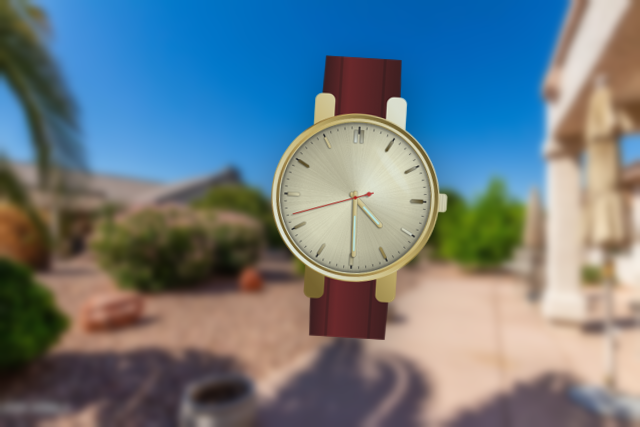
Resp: 4,29,42
